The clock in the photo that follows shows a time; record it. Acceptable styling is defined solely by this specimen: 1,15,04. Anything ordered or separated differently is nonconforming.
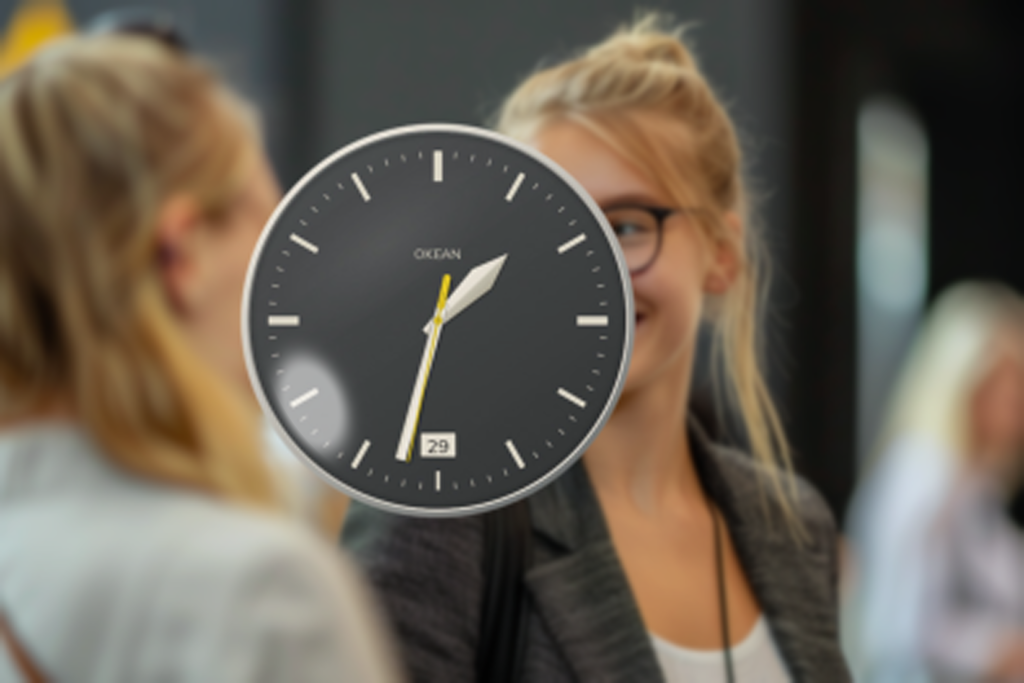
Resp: 1,32,32
